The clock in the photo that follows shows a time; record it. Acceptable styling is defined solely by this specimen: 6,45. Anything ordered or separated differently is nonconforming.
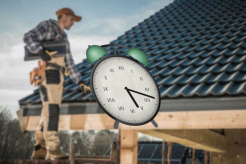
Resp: 5,18
